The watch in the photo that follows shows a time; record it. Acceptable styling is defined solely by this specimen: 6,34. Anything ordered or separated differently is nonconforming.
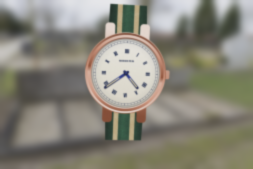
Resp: 4,39
